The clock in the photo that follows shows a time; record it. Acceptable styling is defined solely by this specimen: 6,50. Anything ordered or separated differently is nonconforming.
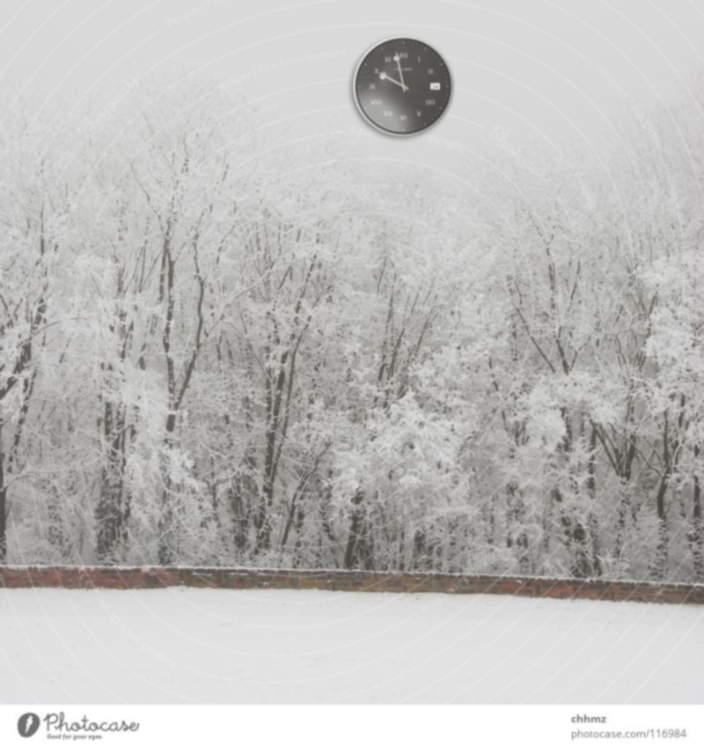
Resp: 9,58
